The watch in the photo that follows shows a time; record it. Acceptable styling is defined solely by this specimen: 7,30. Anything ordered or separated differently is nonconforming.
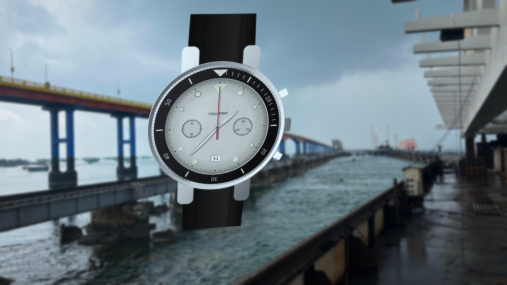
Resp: 1,37
